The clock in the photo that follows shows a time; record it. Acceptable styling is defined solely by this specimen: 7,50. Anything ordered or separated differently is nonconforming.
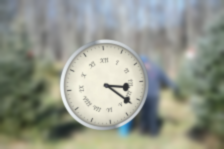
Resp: 3,22
